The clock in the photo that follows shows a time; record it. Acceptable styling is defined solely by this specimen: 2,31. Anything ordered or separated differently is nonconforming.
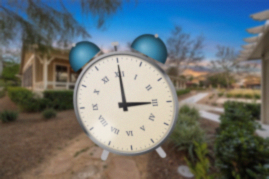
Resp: 3,00
